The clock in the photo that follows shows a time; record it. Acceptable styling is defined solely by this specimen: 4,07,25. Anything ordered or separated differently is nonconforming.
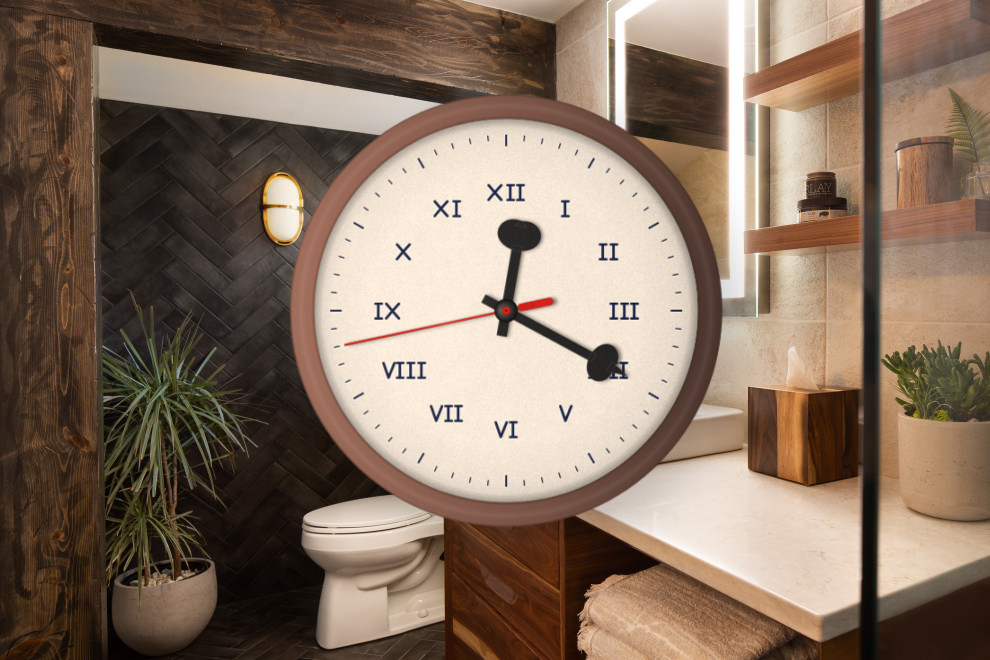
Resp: 12,19,43
